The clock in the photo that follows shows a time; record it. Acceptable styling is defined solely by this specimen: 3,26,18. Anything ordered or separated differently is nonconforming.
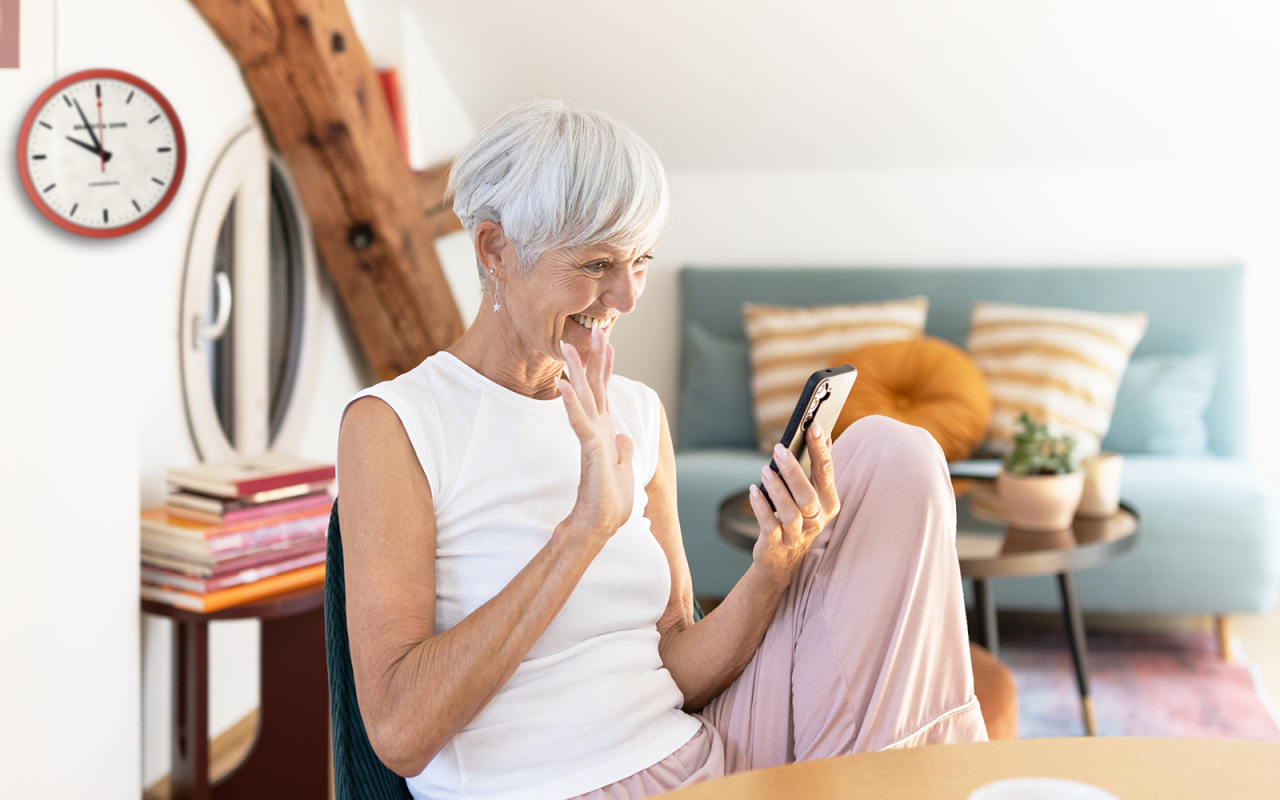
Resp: 9,56,00
